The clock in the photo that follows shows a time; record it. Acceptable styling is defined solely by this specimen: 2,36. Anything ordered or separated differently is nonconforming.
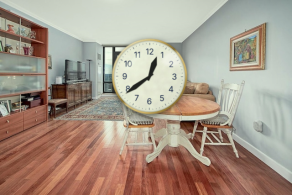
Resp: 12,39
